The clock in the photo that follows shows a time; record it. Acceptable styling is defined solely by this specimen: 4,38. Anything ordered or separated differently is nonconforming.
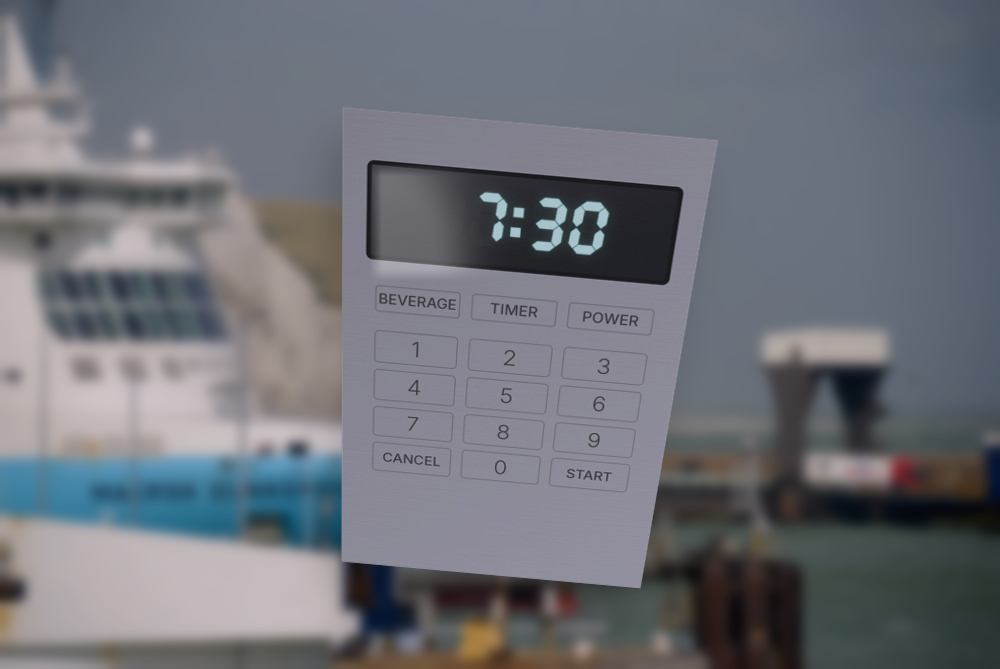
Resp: 7,30
